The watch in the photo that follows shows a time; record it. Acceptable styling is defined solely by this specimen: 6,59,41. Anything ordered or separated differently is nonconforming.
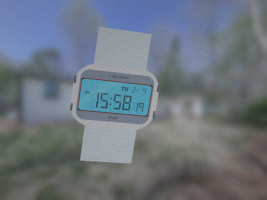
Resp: 15,58,19
